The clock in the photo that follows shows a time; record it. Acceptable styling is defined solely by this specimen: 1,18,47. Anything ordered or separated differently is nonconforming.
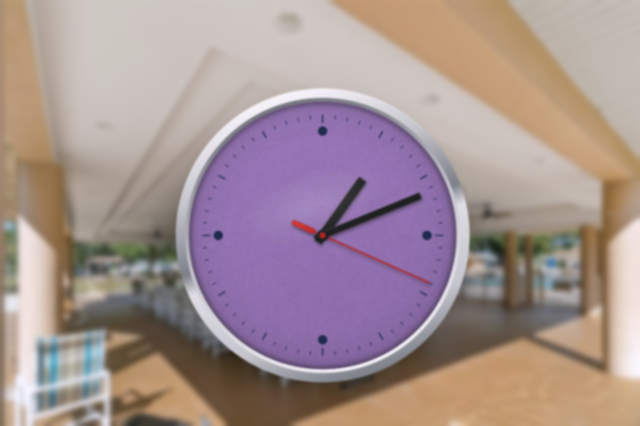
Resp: 1,11,19
